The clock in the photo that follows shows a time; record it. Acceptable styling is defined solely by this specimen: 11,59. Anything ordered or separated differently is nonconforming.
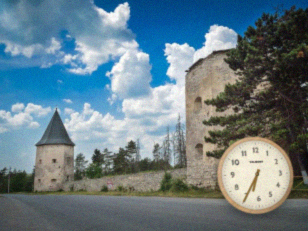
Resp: 6,35
